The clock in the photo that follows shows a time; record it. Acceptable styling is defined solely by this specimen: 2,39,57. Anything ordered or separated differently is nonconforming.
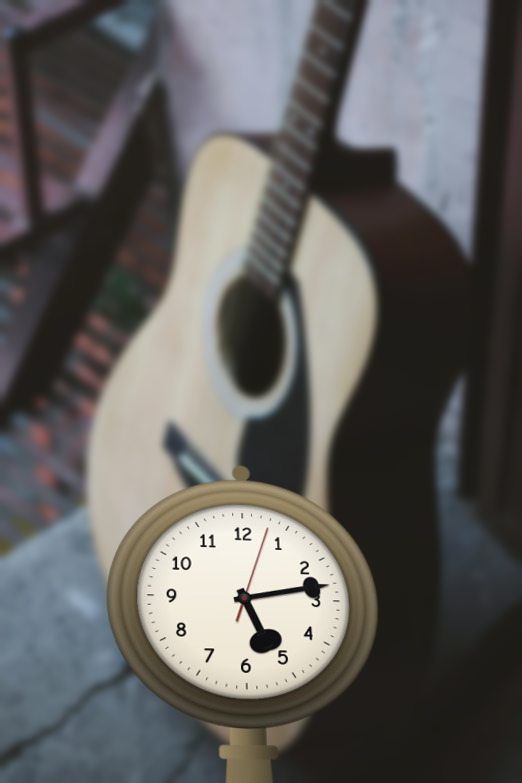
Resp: 5,13,03
